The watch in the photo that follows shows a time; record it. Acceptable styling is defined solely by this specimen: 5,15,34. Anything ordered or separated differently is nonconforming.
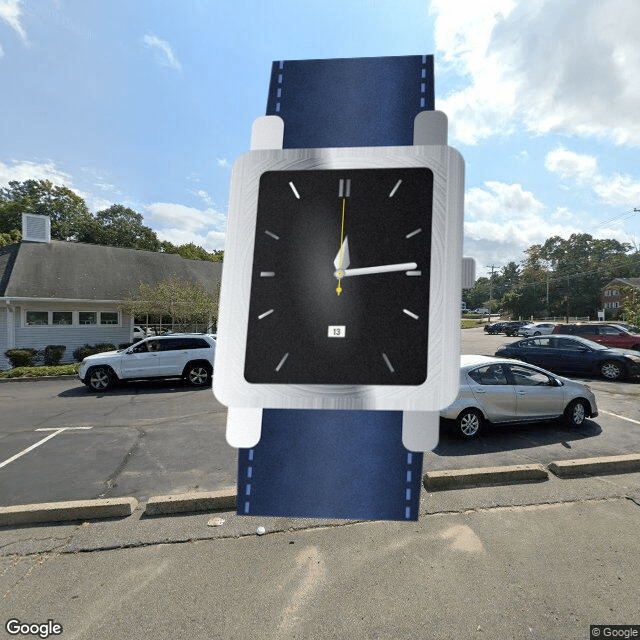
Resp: 12,14,00
